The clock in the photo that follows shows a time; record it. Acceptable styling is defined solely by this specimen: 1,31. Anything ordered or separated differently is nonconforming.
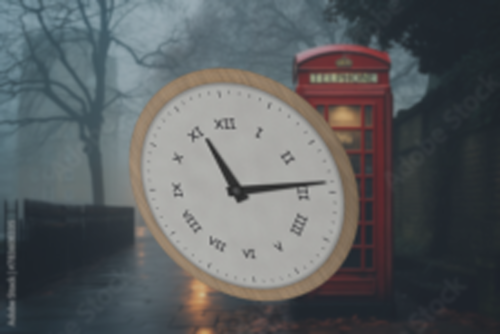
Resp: 11,14
